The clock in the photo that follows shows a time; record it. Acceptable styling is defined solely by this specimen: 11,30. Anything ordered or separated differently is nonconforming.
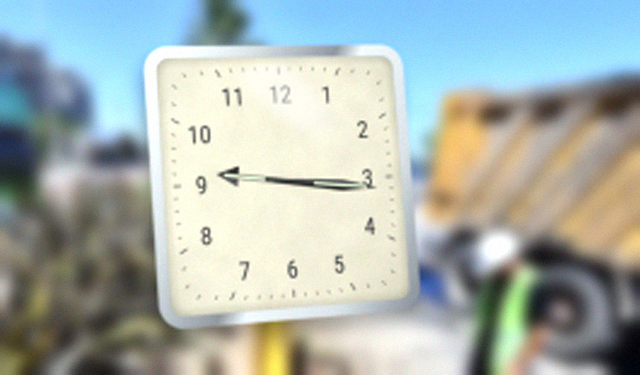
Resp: 9,16
